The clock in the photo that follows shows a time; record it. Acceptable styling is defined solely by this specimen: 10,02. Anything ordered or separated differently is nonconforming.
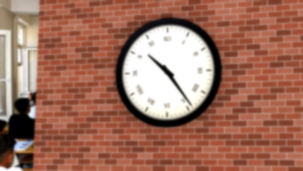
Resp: 10,24
